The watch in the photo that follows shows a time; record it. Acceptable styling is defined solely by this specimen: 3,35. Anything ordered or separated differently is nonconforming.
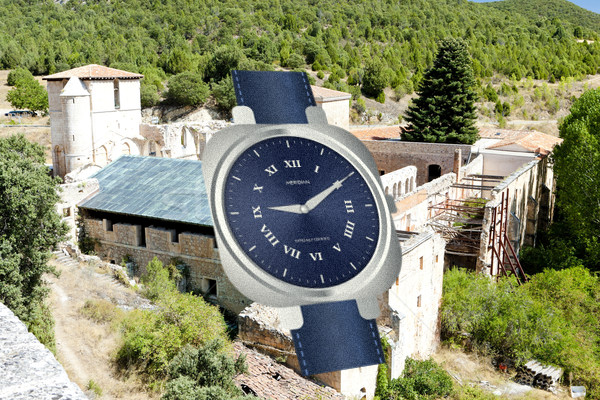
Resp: 9,10
